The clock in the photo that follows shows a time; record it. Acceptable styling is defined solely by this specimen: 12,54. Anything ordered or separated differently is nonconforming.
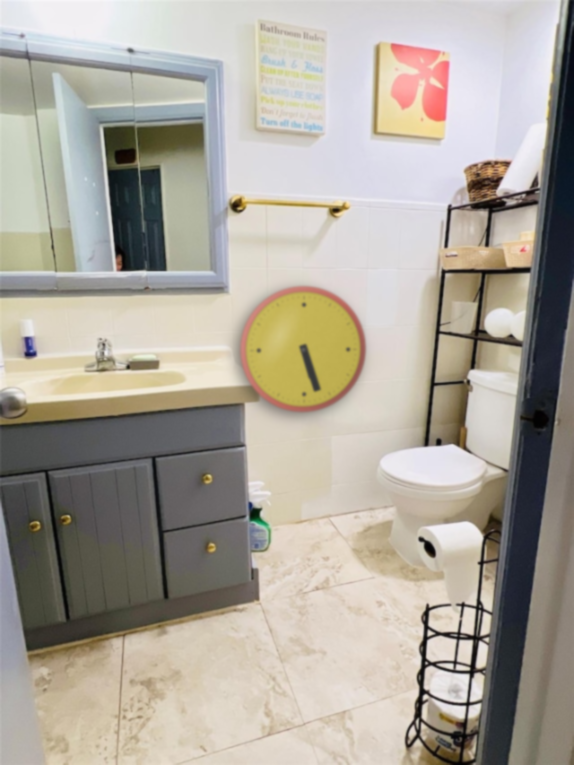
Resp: 5,27
